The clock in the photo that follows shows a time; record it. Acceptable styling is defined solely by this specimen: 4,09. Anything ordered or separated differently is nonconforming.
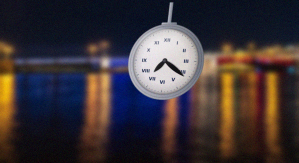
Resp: 7,21
